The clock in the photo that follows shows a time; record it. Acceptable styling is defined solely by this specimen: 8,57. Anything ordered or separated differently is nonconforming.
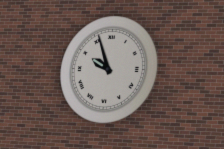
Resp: 9,56
